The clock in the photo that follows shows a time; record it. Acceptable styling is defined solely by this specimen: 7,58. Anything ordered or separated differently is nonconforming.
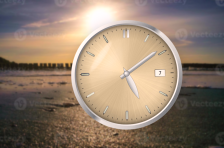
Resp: 5,09
